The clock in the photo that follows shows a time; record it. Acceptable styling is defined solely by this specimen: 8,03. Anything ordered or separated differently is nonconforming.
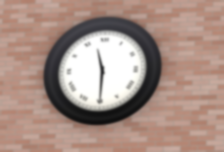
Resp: 11,30
